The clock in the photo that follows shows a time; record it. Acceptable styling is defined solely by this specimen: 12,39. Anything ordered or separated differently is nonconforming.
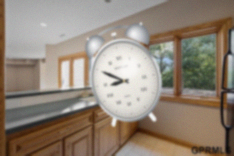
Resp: 8,50
